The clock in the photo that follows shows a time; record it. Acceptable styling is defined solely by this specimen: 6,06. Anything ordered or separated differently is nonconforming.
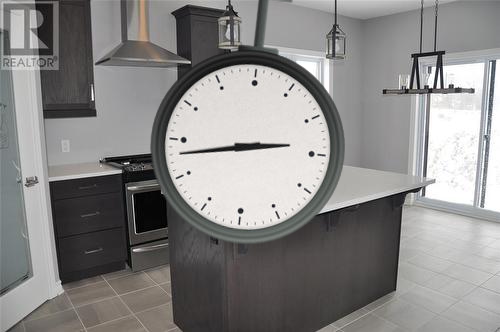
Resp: 2,43
